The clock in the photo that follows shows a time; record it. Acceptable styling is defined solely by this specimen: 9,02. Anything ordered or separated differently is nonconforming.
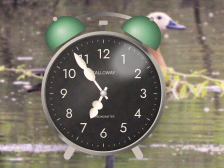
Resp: 6,54
